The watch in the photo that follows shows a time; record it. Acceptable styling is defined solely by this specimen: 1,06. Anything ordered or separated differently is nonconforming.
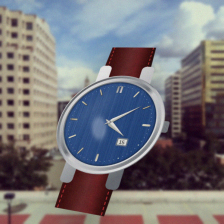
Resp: 4,09
